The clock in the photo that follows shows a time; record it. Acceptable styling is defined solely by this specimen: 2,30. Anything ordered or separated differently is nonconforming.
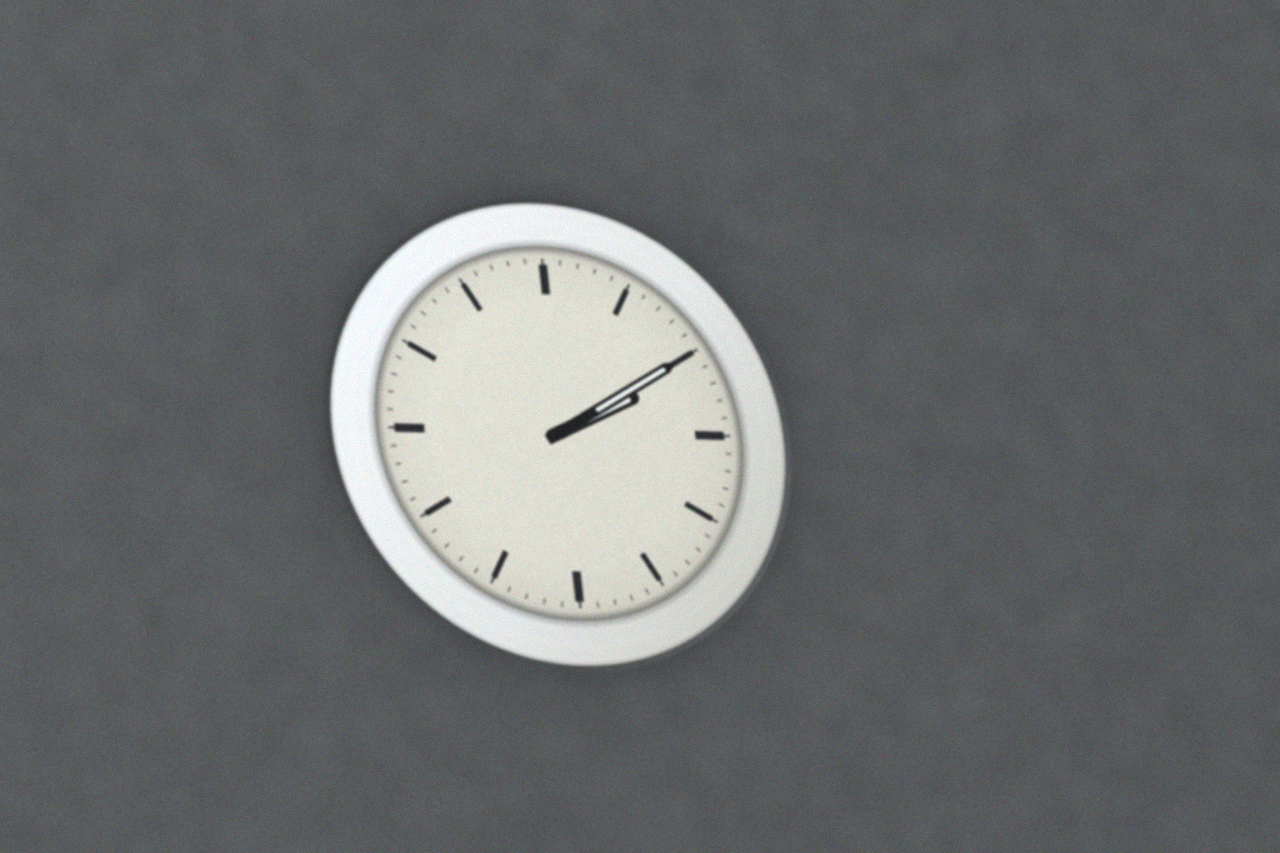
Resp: 2,10
